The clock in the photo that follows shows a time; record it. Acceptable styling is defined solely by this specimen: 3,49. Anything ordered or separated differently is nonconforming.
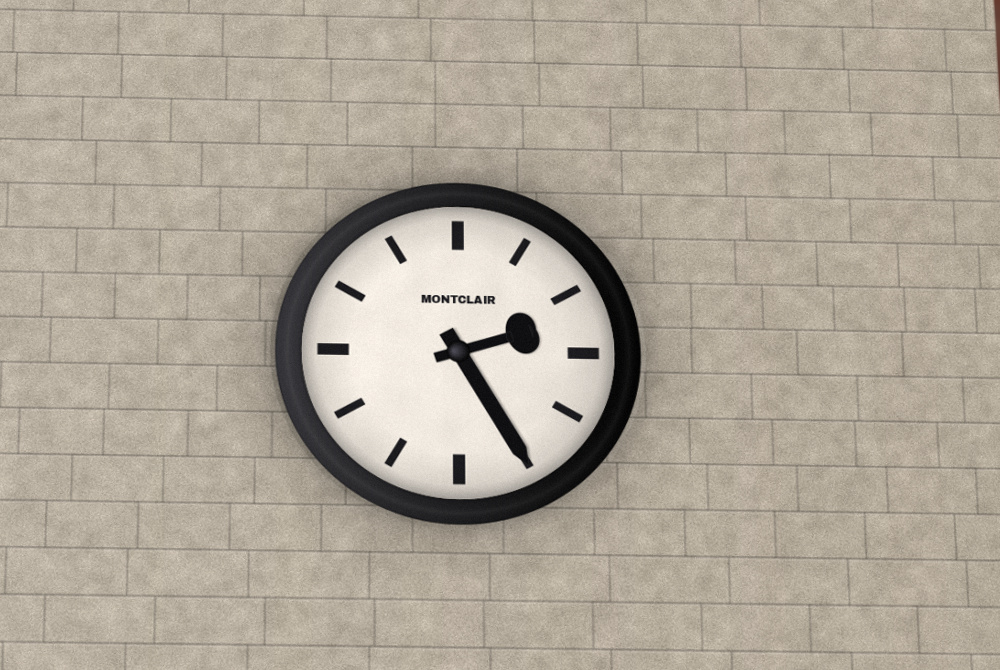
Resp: 2,25
